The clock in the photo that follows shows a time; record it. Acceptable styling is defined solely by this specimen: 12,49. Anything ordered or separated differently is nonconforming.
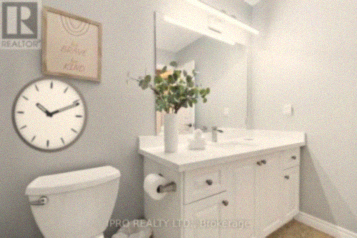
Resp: 10,11
